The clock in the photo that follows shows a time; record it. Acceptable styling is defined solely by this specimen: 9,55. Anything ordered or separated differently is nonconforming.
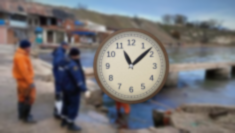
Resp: 11,08
